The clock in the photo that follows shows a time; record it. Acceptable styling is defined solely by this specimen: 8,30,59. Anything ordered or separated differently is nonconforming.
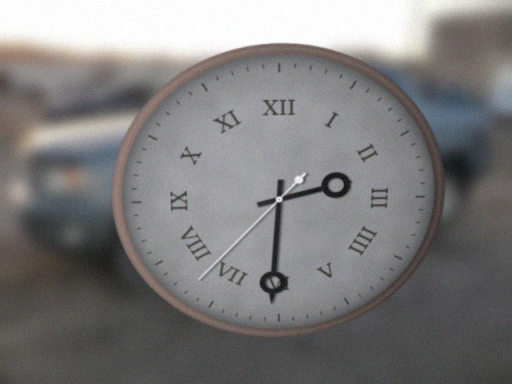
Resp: 2,30,37
